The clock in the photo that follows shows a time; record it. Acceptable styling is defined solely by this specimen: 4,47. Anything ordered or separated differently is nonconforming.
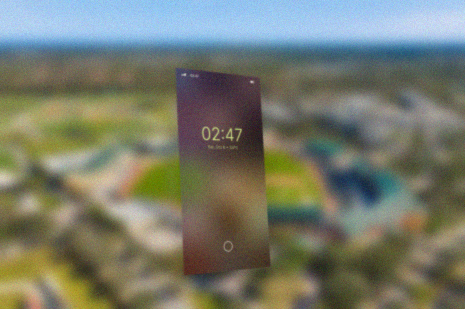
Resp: 2,47
